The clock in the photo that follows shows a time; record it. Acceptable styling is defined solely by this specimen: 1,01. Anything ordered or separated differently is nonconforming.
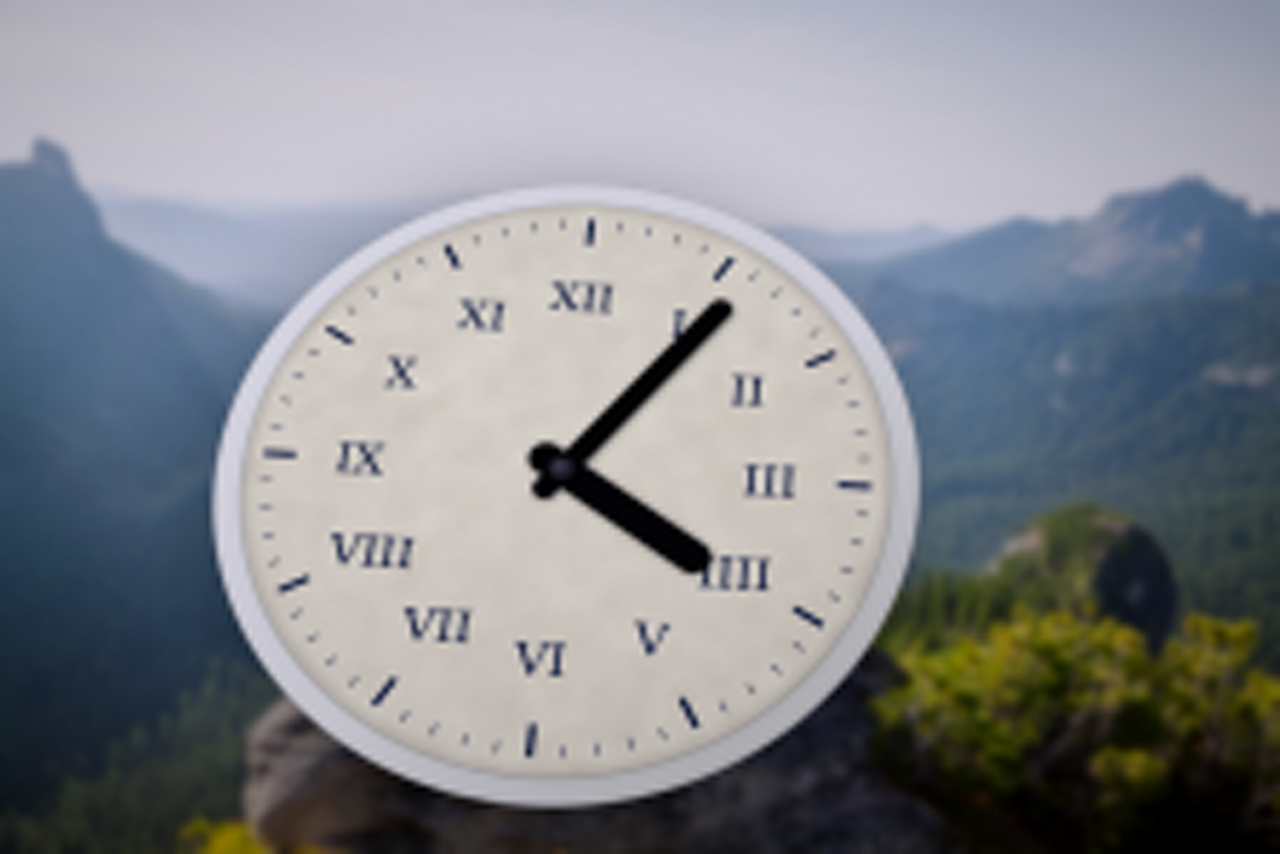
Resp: 4,06
